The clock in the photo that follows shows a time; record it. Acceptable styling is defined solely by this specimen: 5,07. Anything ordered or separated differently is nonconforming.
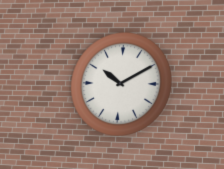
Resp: 10,10
